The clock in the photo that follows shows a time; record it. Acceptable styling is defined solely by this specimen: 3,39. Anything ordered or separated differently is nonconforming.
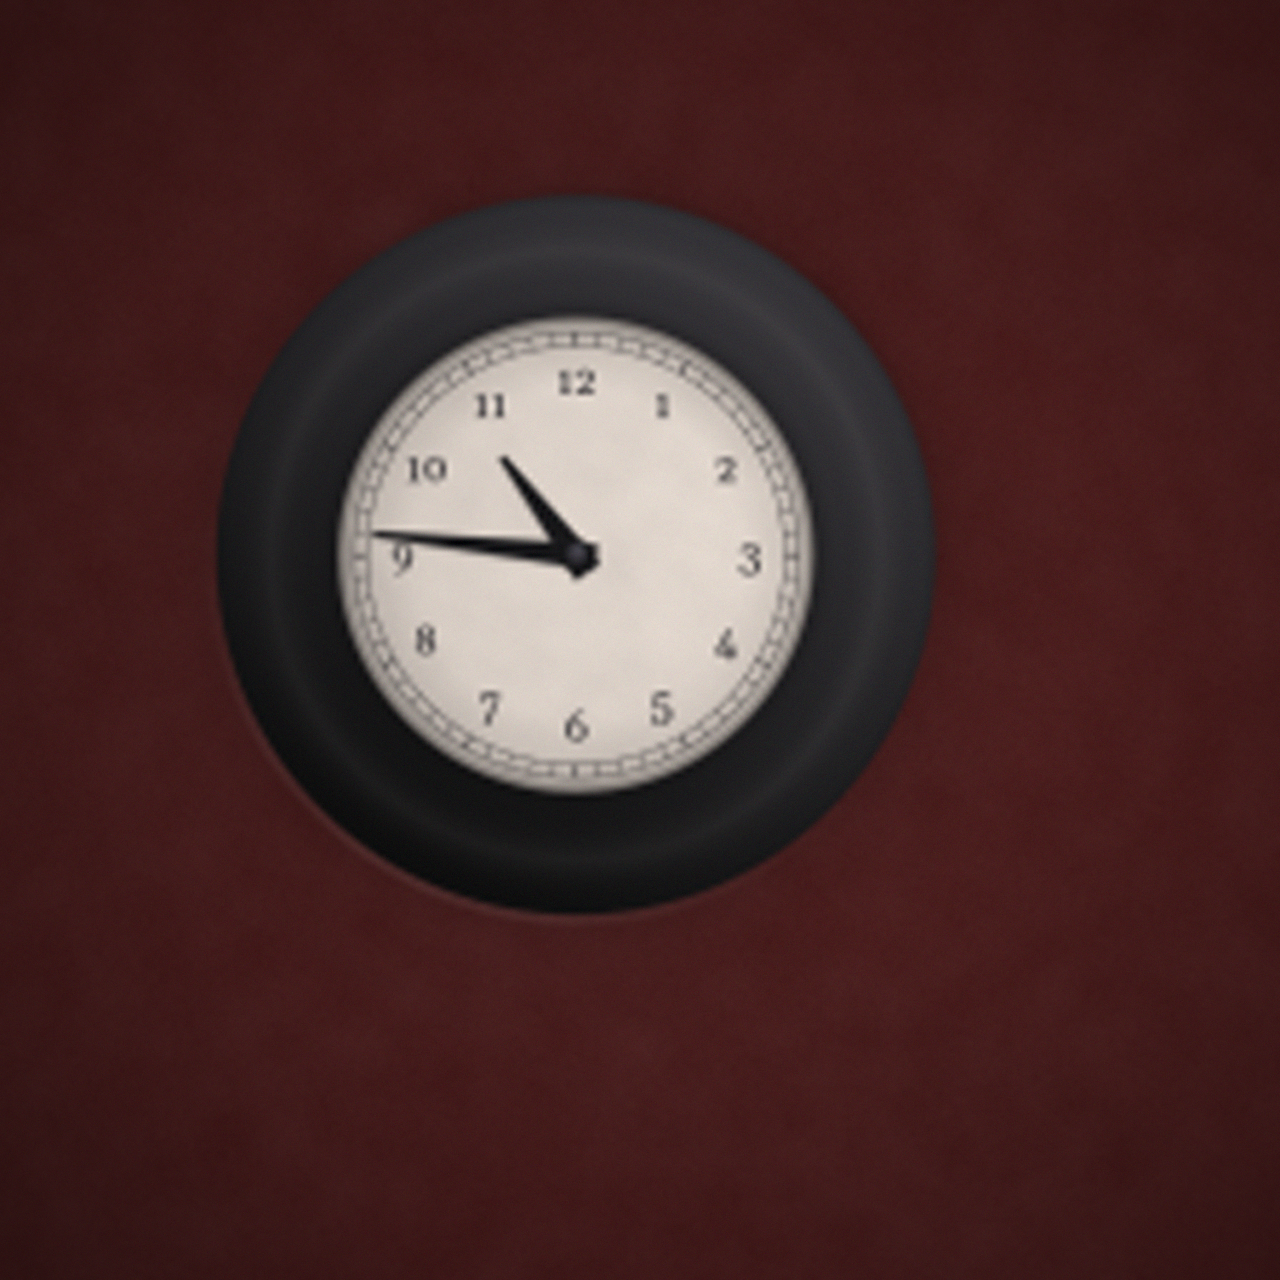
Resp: 10,46
